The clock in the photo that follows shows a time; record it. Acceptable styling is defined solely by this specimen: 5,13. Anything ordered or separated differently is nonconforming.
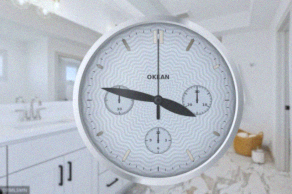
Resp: 3,47
